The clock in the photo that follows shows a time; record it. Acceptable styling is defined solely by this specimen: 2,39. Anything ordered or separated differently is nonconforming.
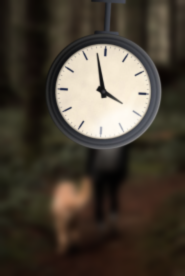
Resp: 3,58
